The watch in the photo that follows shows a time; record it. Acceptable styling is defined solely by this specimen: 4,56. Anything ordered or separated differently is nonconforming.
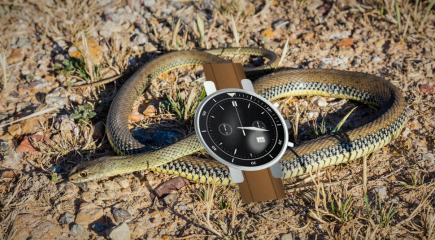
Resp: 3,17
